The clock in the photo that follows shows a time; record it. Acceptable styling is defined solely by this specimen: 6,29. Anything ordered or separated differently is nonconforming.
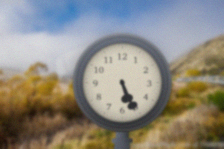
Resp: 5,26
